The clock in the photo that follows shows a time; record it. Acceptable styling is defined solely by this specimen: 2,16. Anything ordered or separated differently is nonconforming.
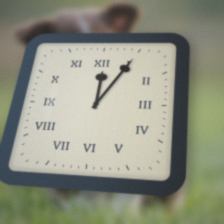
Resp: 12,05
